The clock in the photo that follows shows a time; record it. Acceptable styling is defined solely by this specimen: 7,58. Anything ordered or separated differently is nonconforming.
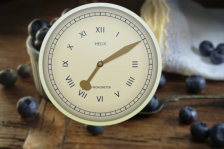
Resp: 7,10
